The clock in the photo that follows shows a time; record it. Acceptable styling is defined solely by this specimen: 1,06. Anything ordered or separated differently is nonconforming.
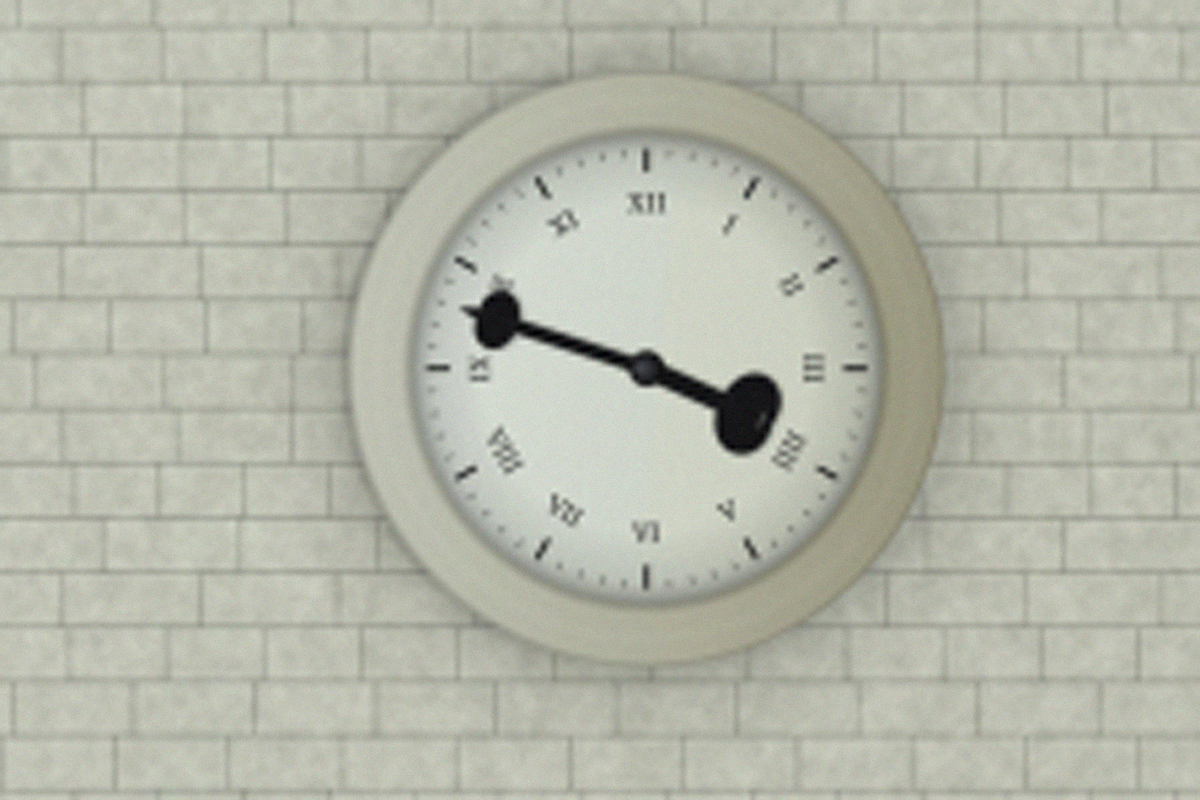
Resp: 3,48
